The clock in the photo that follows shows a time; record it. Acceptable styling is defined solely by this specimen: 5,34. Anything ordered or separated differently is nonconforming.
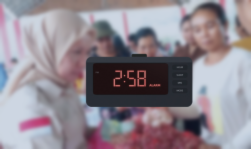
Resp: 2,58
